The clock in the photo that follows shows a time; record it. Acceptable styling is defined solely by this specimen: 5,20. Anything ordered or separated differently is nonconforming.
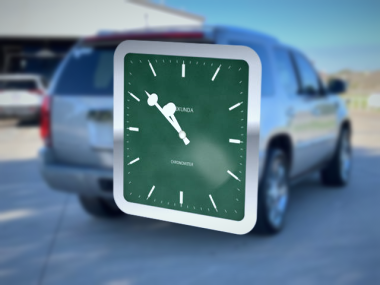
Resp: 10,52
